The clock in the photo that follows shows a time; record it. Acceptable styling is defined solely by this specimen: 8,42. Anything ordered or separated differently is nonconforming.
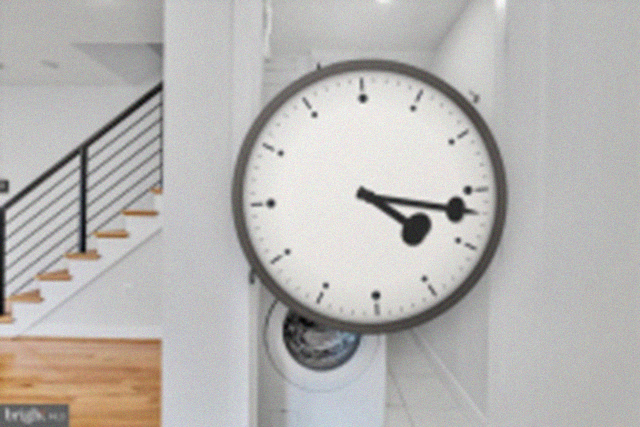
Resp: 4,17
